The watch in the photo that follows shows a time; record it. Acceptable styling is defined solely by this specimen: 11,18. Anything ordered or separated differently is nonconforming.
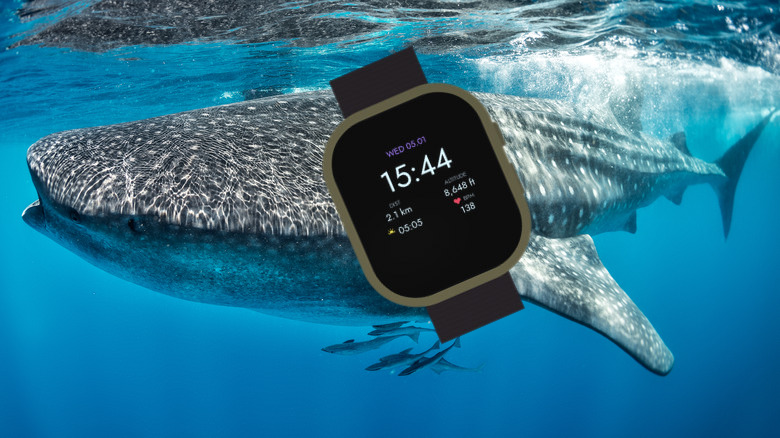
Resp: 15,44
